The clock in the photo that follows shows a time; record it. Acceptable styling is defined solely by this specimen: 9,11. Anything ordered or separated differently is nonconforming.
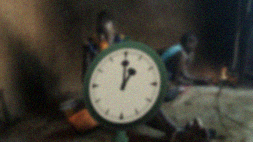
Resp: 1,00
